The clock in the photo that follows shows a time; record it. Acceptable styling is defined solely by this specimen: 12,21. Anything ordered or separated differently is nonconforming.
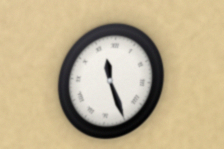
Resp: 11,25
